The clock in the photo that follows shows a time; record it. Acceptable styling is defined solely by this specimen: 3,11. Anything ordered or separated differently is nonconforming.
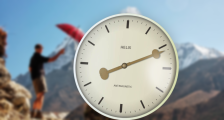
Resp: 8,11
